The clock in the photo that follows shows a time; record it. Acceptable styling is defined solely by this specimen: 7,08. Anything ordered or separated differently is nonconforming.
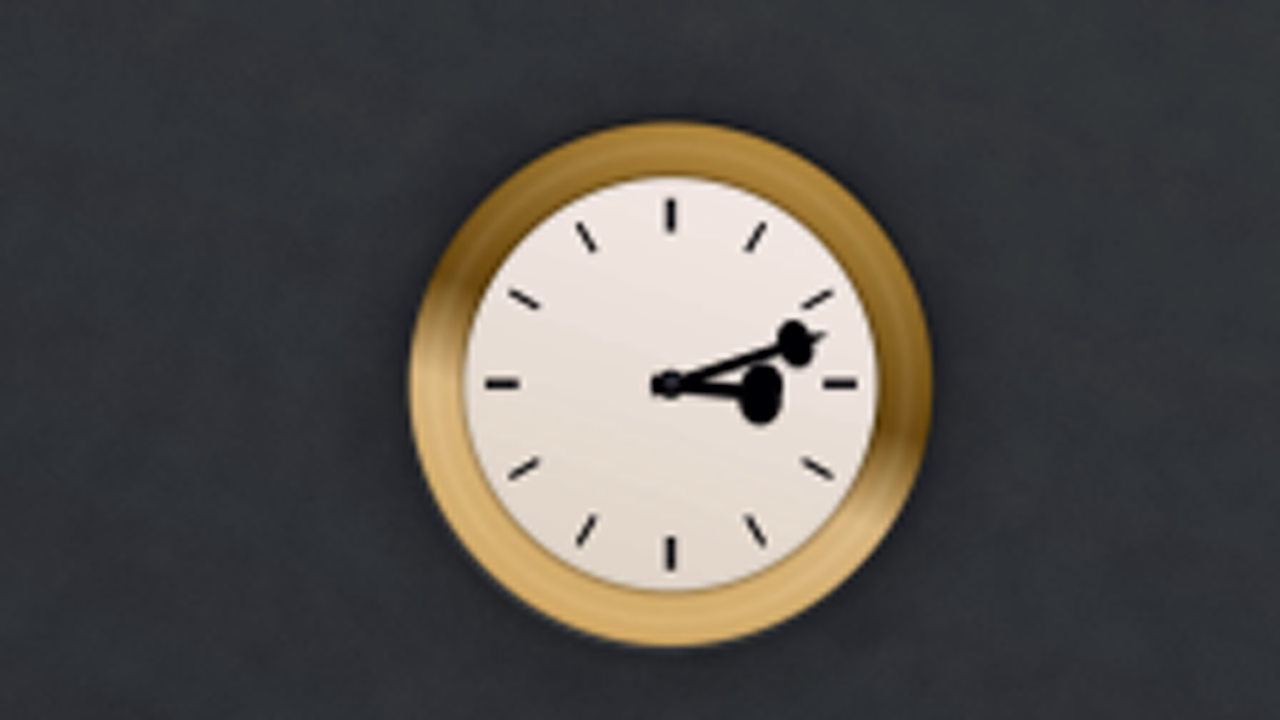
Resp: 3,12
